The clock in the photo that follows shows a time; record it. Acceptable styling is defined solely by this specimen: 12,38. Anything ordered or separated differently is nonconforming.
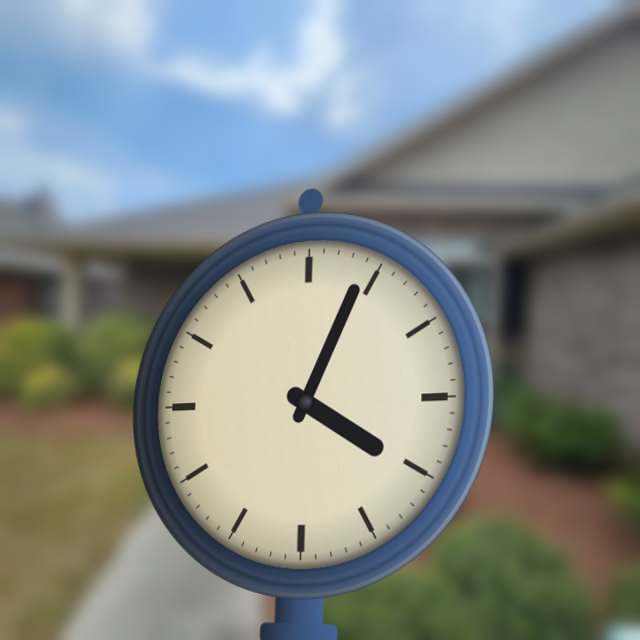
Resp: 4,04
